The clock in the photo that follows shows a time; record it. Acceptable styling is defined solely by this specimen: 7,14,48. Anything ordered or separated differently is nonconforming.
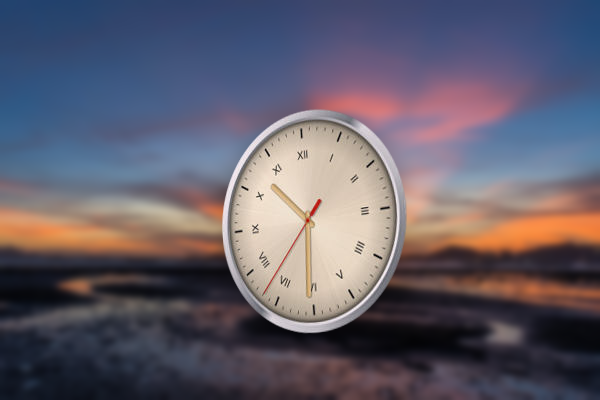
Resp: 10,30,37
